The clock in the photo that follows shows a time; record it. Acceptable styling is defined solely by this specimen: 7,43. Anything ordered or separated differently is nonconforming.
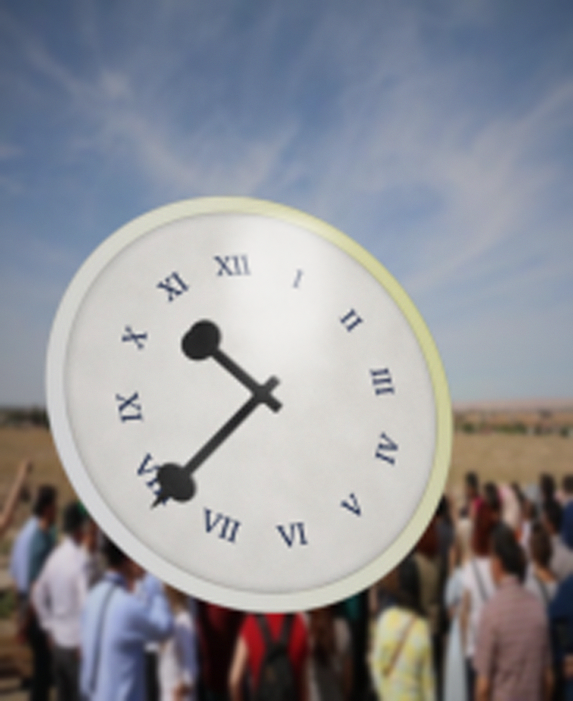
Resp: 10,39
